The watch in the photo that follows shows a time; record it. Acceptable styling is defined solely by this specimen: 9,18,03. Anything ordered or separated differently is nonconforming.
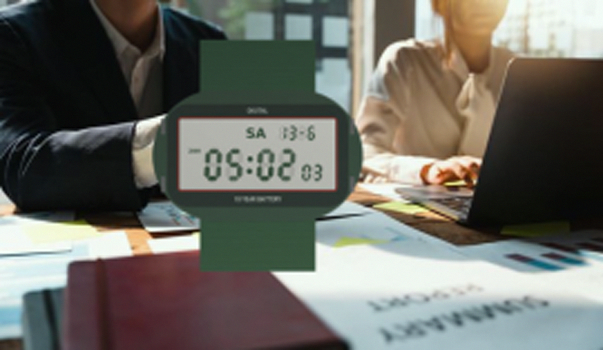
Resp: 5,02,03
